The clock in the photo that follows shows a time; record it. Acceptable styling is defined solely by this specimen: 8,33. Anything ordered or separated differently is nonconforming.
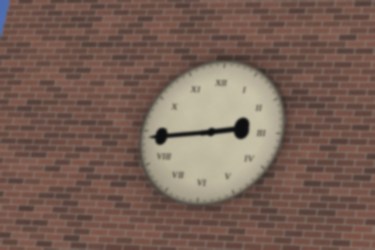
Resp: 2,44
